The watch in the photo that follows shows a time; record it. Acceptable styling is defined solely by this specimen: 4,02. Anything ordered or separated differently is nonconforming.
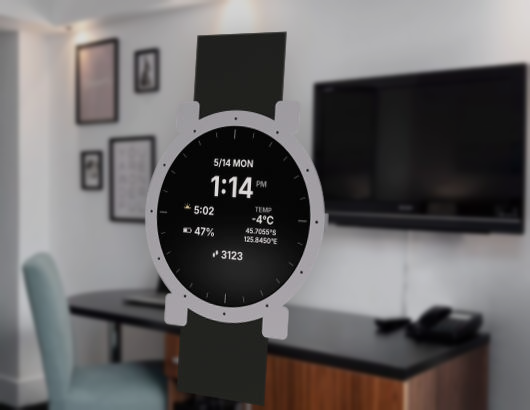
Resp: 1,14
